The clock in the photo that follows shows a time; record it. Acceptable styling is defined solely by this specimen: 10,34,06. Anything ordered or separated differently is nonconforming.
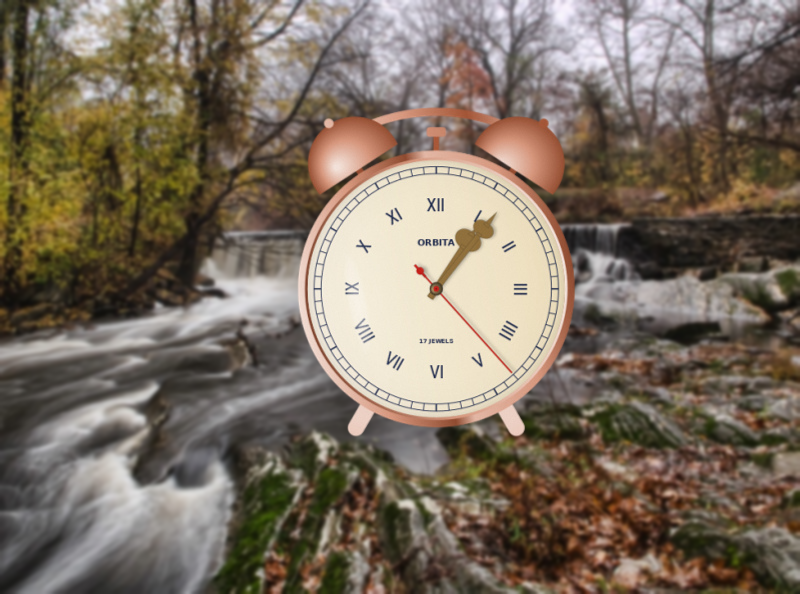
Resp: 1,06,23
